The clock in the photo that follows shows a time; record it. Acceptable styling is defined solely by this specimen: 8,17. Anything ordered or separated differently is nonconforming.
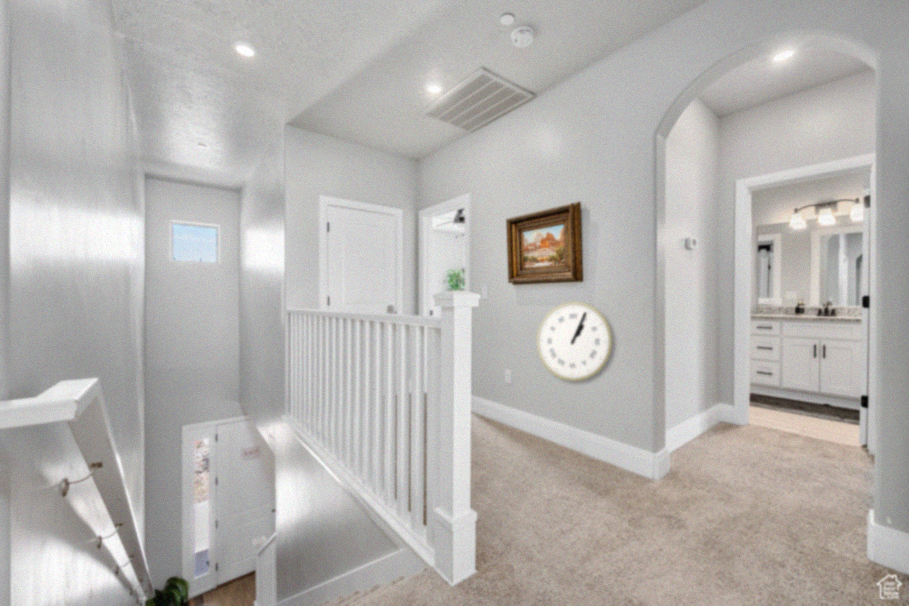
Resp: 1,04
